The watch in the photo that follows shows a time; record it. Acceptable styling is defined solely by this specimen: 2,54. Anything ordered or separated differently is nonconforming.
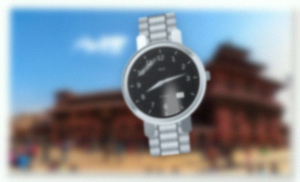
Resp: 8,13
